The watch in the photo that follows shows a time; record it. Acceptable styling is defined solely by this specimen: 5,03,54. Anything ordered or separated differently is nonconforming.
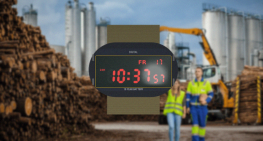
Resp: 10,37,57
